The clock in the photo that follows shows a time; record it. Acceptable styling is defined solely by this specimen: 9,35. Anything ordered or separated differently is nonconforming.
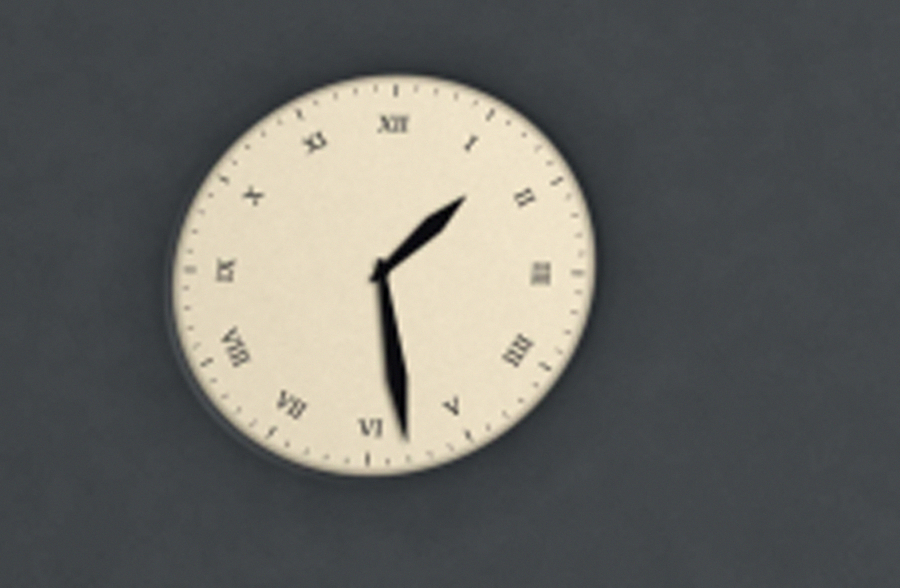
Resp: 1,28
